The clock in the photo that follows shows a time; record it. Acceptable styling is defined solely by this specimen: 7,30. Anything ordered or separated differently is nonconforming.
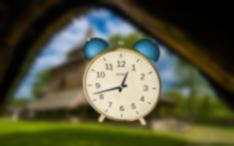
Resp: 12,42
